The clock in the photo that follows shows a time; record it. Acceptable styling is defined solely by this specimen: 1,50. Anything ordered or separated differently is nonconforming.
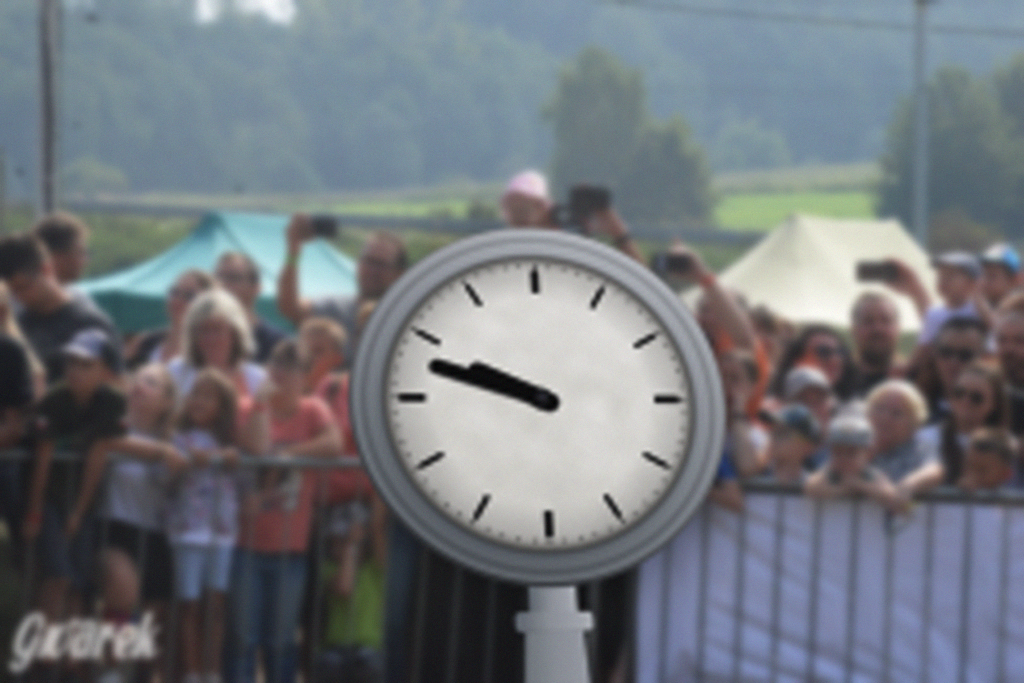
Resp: 9,48
